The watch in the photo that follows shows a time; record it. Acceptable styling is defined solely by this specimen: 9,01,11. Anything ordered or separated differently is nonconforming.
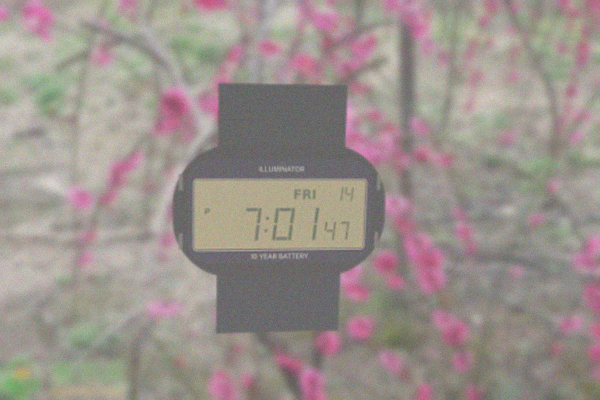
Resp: 7,01,47
